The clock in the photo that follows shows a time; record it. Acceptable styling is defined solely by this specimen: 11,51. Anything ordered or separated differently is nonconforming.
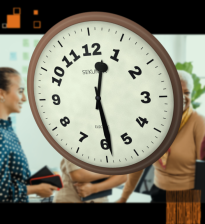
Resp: 12,29
